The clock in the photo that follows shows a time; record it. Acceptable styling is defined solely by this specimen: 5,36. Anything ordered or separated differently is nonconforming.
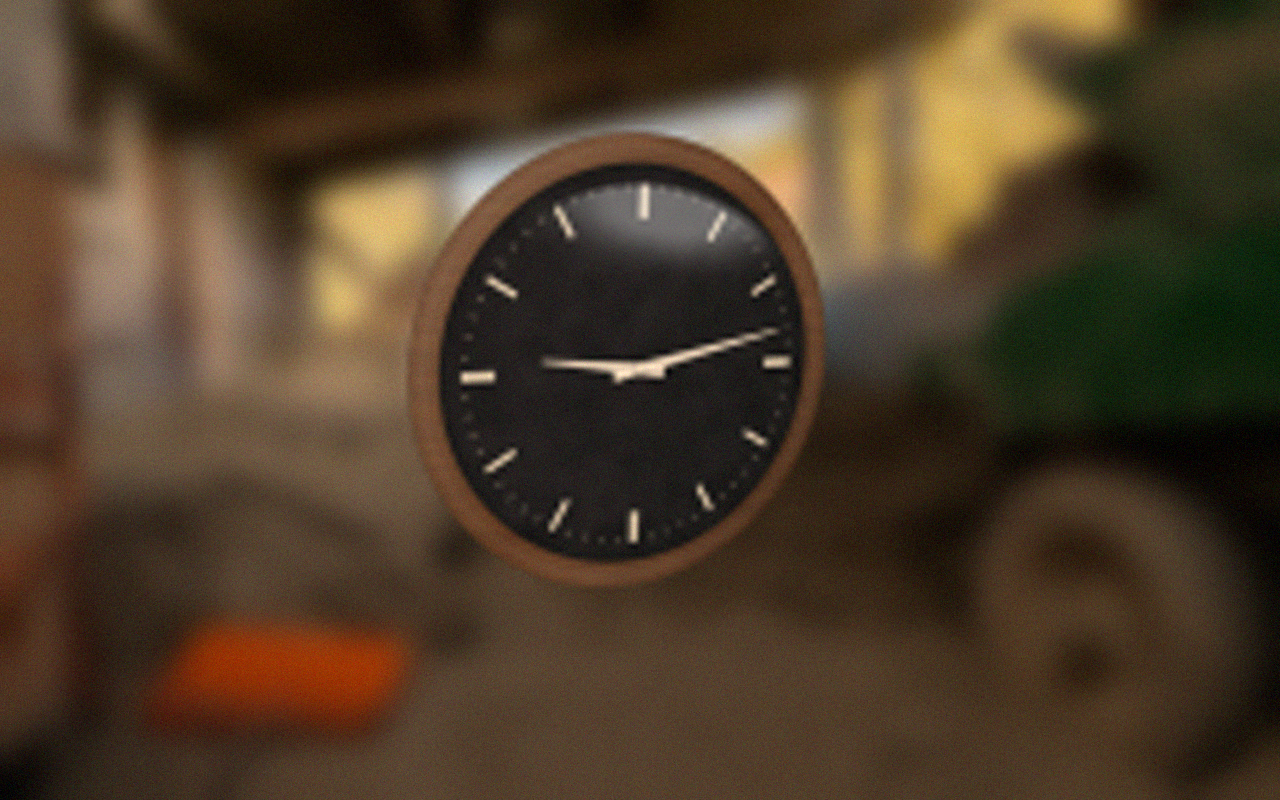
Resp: 9,13
